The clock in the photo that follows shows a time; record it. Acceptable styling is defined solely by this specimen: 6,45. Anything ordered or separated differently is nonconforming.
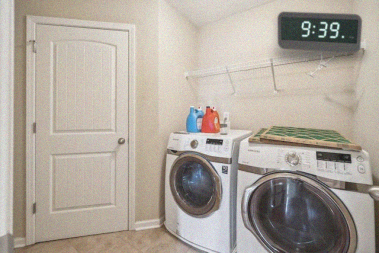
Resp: 9,39
